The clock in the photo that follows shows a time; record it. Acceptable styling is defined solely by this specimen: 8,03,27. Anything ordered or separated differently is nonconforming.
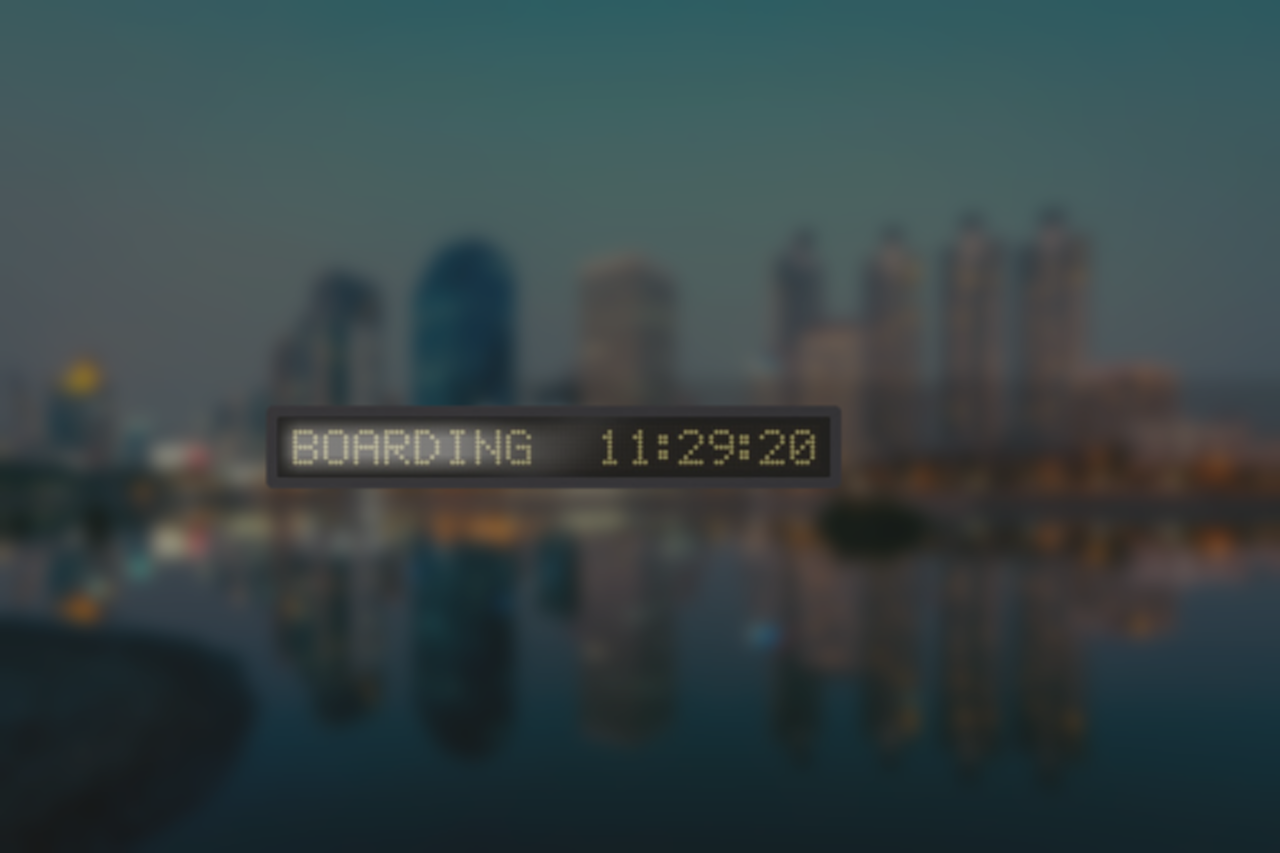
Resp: 11,29,20
